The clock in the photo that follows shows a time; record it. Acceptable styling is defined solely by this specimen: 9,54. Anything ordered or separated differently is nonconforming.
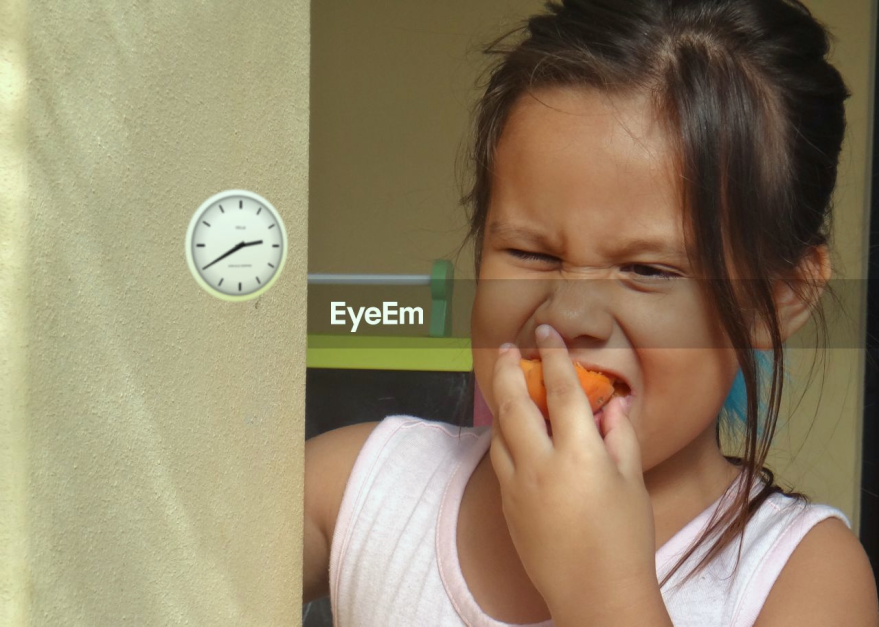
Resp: 2,40
